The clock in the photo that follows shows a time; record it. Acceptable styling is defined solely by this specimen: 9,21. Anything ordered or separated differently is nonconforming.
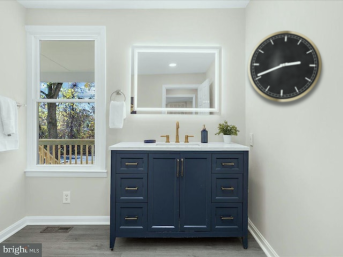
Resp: 2,41
